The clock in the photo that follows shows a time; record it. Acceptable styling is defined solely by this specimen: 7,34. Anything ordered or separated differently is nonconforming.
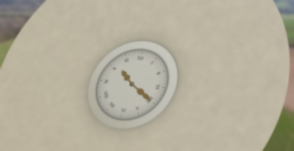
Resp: 10,20
